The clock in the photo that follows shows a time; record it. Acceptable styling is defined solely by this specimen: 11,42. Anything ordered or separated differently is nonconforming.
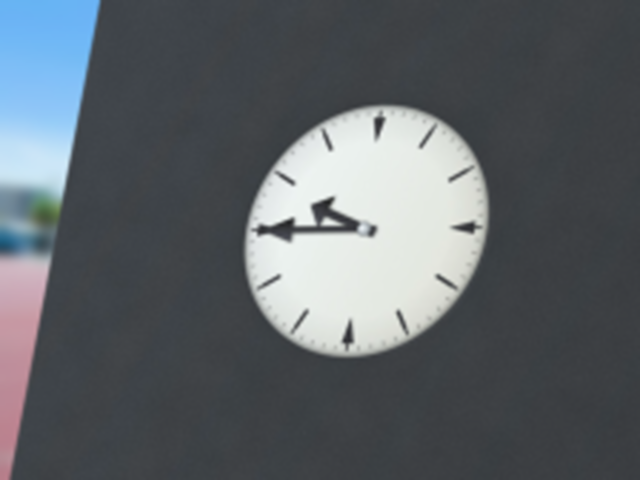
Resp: 9,45
